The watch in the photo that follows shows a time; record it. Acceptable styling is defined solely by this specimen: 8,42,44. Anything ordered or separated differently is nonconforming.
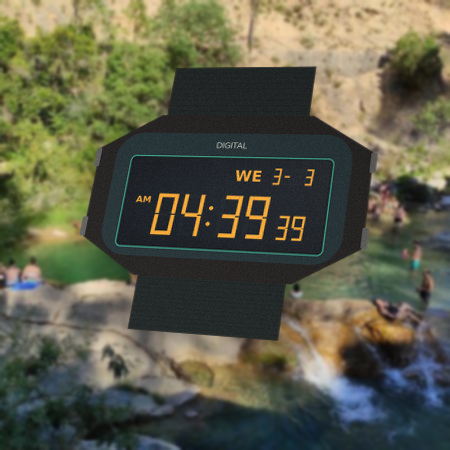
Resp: 4,39,39
